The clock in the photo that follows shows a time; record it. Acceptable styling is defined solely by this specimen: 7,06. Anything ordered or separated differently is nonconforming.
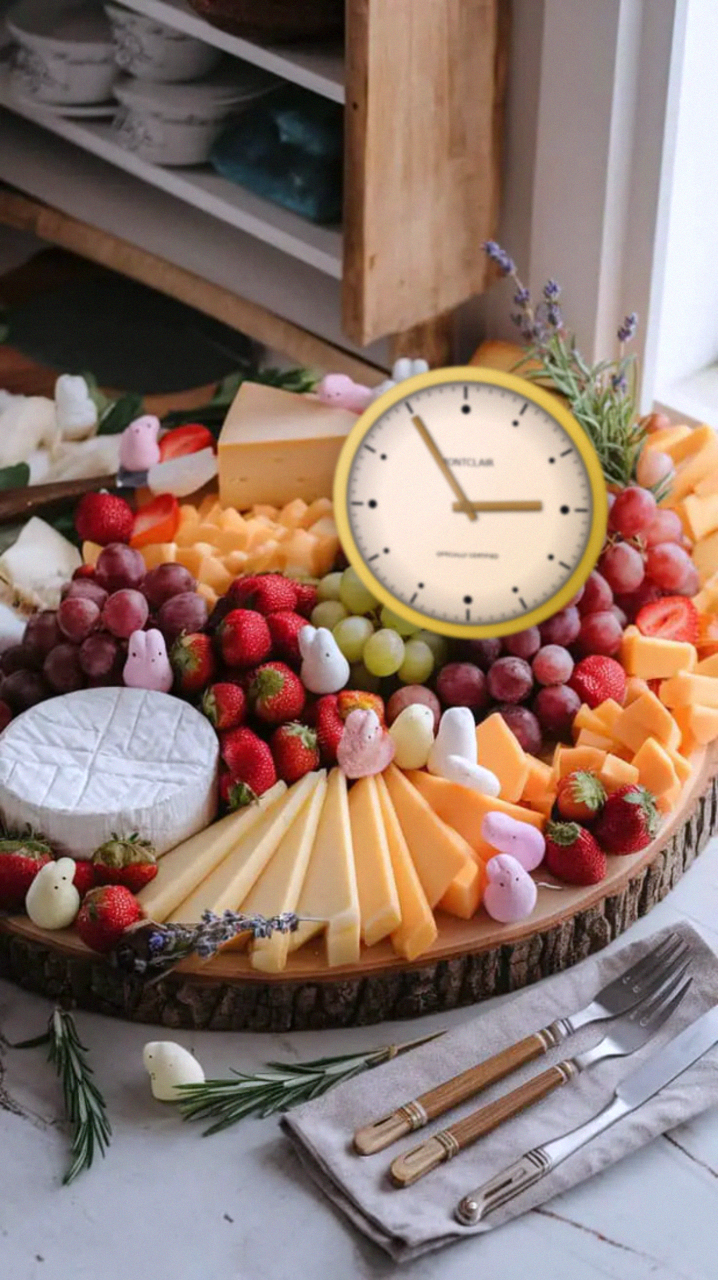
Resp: 2,55
